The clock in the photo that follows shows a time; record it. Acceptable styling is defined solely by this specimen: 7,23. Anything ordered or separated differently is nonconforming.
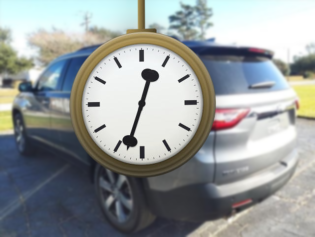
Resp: 12,33
